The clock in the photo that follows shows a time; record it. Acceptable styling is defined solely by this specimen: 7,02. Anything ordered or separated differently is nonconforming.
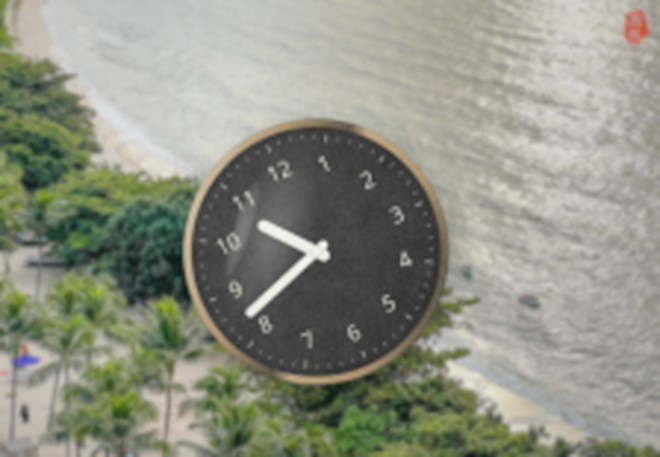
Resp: 10,42
